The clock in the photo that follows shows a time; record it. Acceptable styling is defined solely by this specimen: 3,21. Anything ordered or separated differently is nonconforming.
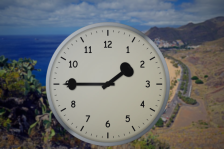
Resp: 1,45
